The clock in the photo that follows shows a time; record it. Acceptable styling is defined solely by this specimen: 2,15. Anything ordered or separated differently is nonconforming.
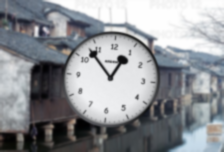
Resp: 12,53
